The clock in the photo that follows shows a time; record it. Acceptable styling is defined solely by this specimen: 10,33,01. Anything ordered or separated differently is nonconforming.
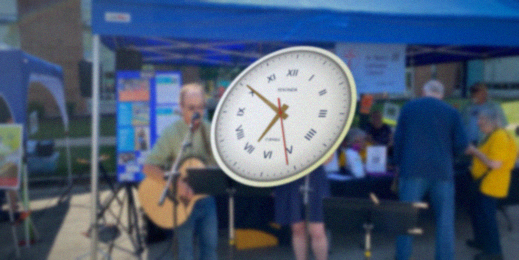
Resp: 6,50,26
